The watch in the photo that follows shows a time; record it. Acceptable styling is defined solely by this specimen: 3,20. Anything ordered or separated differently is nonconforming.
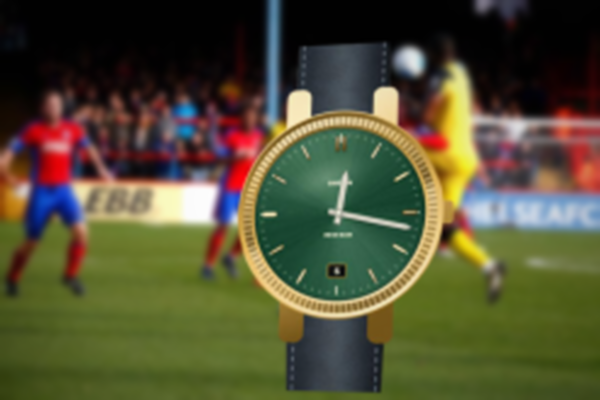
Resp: 12,17
